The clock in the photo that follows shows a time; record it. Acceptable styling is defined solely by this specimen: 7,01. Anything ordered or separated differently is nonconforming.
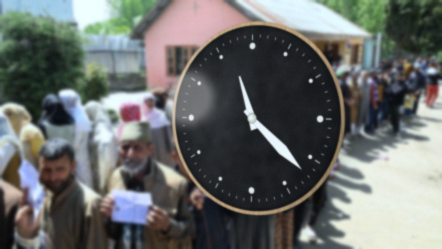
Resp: 11,22
